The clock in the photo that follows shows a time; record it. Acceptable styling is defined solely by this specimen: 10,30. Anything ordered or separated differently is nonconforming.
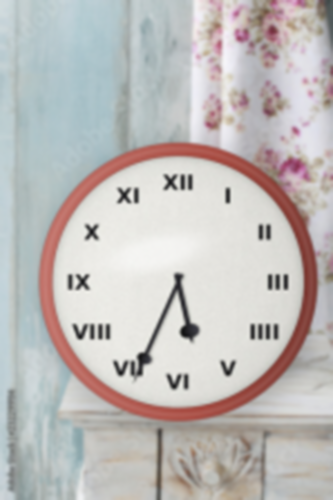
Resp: 5,34
